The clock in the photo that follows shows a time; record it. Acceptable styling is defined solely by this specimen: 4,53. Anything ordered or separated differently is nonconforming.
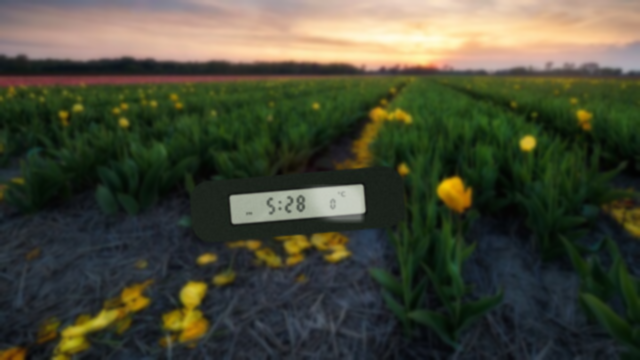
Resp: 5,28
